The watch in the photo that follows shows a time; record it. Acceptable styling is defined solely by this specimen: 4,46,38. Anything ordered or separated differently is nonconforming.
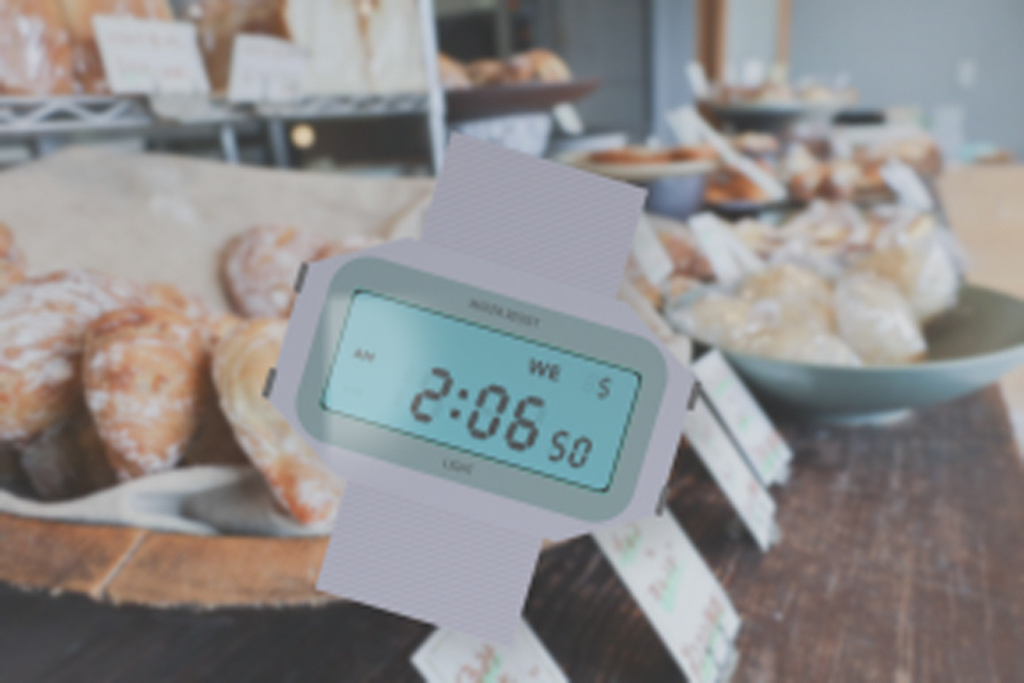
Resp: 2,06,50
